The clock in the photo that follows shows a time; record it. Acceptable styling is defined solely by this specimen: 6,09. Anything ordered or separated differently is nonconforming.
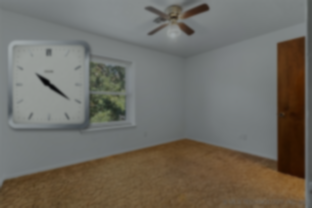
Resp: 10,21
